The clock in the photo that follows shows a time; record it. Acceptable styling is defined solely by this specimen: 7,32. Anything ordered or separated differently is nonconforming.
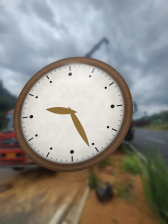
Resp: 9,26
